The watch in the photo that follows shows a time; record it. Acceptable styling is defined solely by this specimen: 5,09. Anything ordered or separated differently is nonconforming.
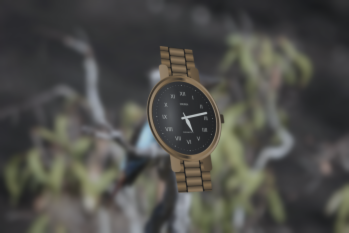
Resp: 5,13
